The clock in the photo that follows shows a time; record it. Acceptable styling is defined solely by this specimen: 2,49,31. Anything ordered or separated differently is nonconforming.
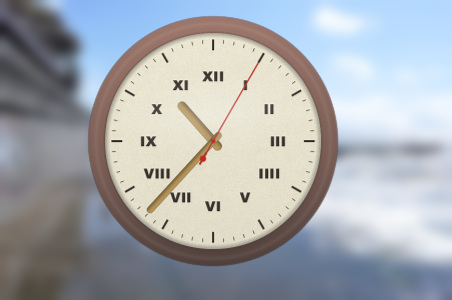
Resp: 10,37,05
